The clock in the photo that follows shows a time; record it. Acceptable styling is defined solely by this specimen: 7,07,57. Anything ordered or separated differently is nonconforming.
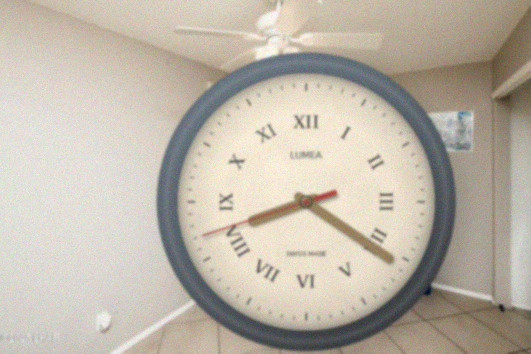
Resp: 8,20,42
